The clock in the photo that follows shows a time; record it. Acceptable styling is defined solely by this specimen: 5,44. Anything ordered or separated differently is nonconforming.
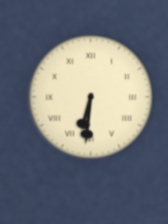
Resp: 6,31
